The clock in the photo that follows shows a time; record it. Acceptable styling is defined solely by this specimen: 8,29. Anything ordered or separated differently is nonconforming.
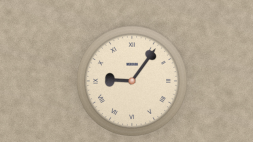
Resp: 9,06
